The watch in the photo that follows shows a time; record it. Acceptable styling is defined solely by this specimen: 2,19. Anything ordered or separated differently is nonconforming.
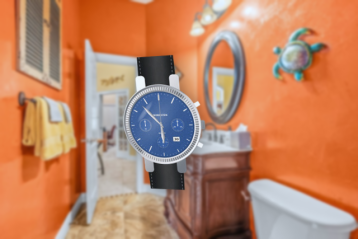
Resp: 5,53
